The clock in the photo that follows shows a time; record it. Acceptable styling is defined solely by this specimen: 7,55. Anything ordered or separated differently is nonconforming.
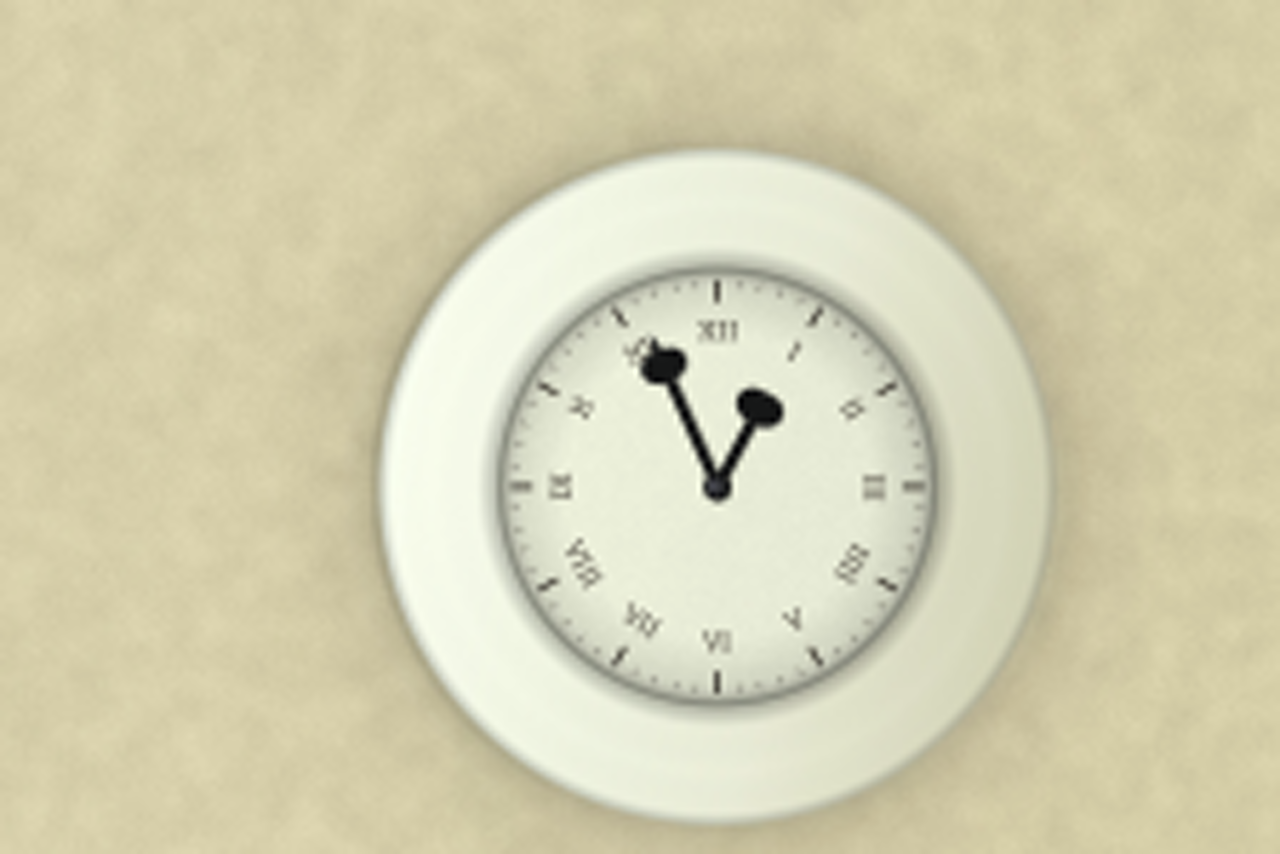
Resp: 12,56
